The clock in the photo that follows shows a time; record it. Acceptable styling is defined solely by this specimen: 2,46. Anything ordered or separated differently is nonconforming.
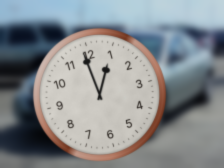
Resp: 12,59
